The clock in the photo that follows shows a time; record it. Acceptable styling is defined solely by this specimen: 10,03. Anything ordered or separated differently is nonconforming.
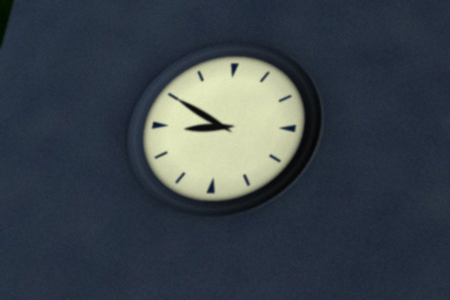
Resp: 8,50
